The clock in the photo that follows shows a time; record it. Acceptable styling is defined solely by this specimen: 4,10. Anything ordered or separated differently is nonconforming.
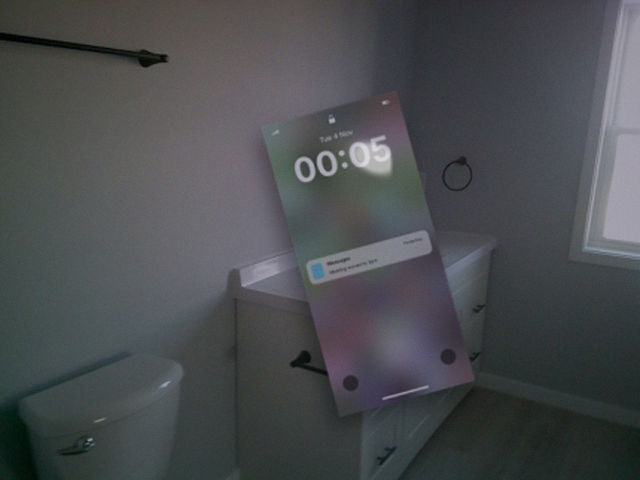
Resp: 0,05
